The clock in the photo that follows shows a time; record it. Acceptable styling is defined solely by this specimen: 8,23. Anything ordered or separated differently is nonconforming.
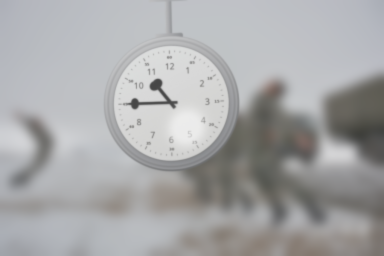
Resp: 10,45
